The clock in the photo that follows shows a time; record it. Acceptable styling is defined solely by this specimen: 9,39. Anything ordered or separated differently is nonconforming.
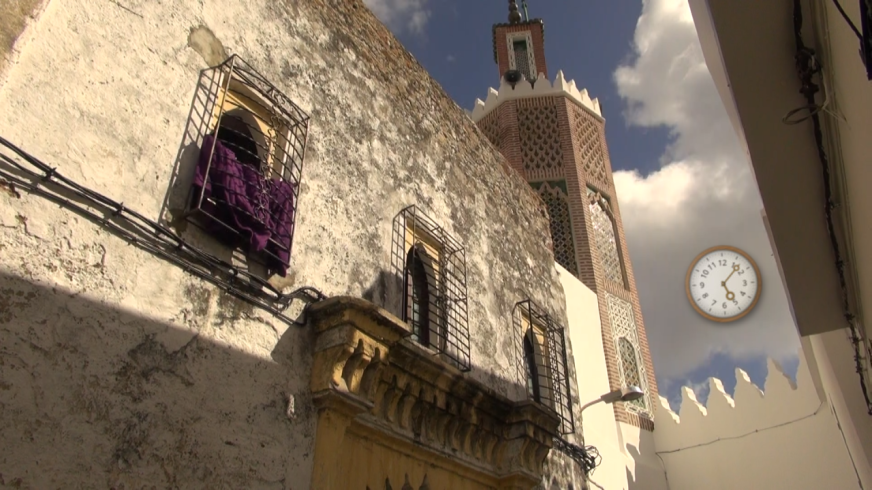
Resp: 5,07
